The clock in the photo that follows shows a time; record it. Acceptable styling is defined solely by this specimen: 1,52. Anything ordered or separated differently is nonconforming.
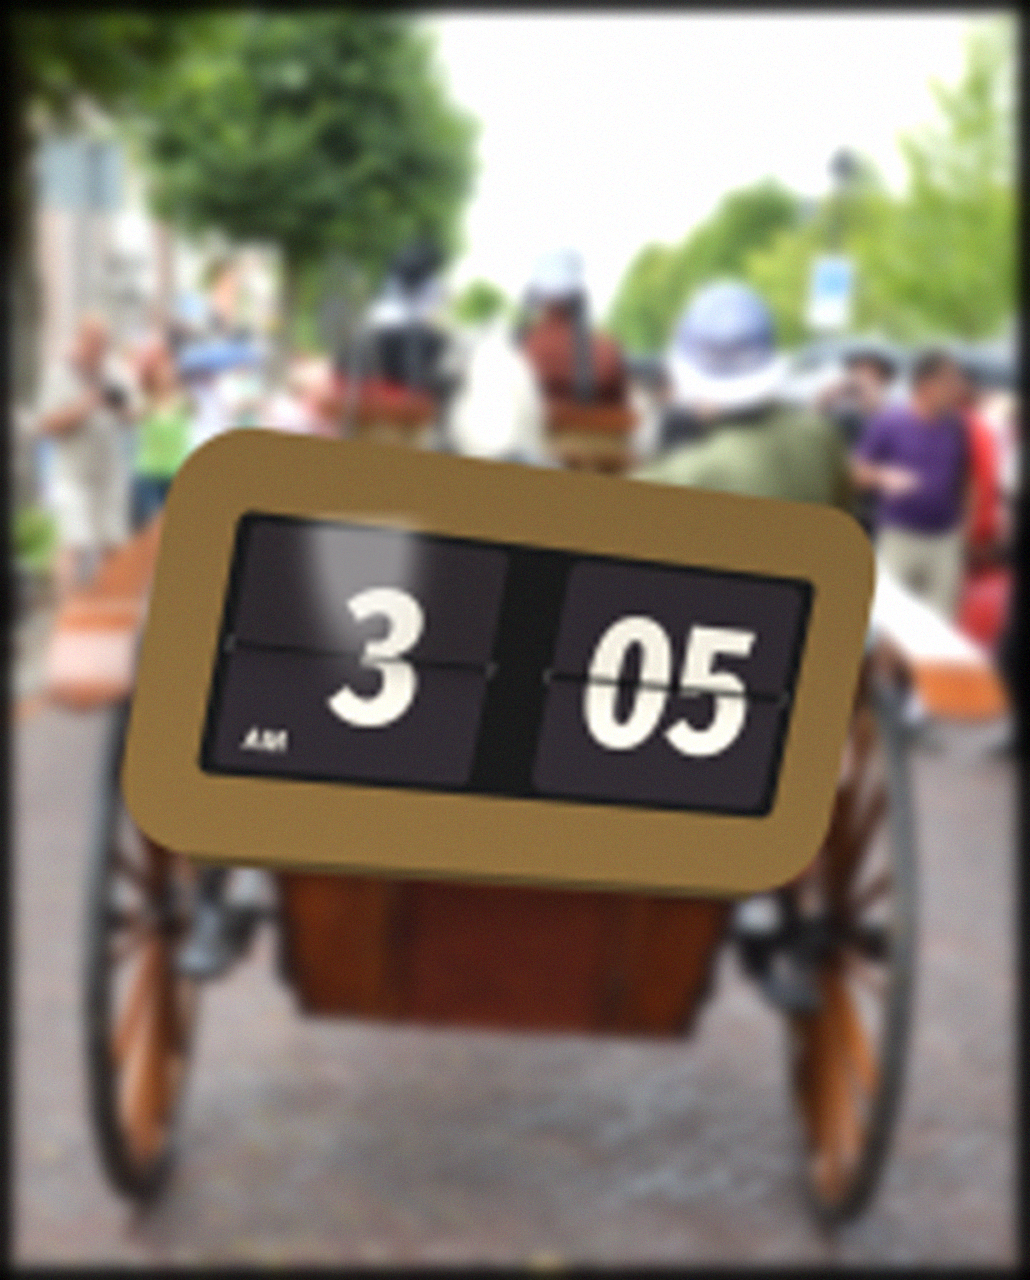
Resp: 3,05
